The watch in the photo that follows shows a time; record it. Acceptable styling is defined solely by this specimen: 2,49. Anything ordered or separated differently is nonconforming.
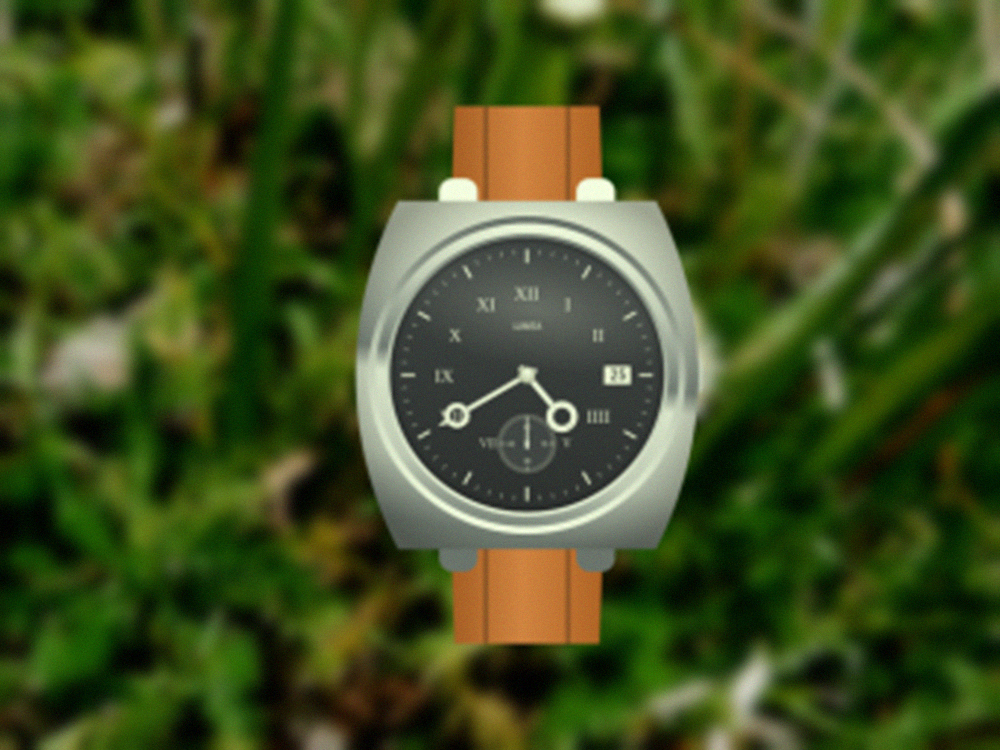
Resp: 4,40
